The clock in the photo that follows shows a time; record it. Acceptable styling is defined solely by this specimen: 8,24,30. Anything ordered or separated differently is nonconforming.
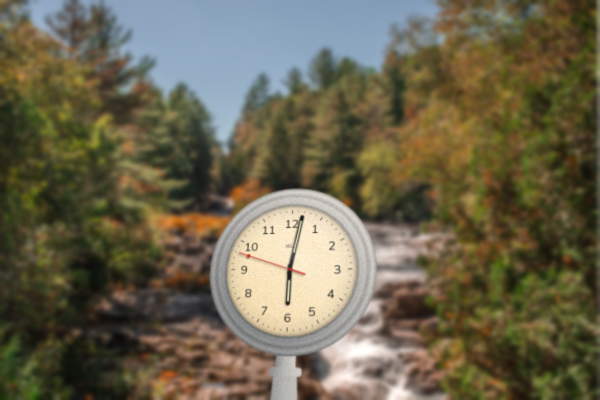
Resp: 6,01,48
